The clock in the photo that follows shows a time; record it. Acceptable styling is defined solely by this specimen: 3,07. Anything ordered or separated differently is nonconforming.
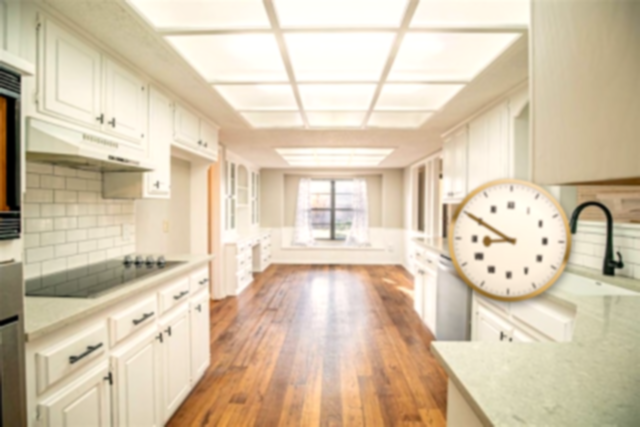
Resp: 8,50
